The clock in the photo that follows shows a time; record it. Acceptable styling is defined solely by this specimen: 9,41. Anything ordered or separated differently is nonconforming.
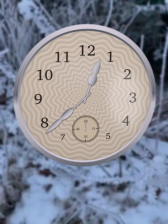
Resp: 12,38
